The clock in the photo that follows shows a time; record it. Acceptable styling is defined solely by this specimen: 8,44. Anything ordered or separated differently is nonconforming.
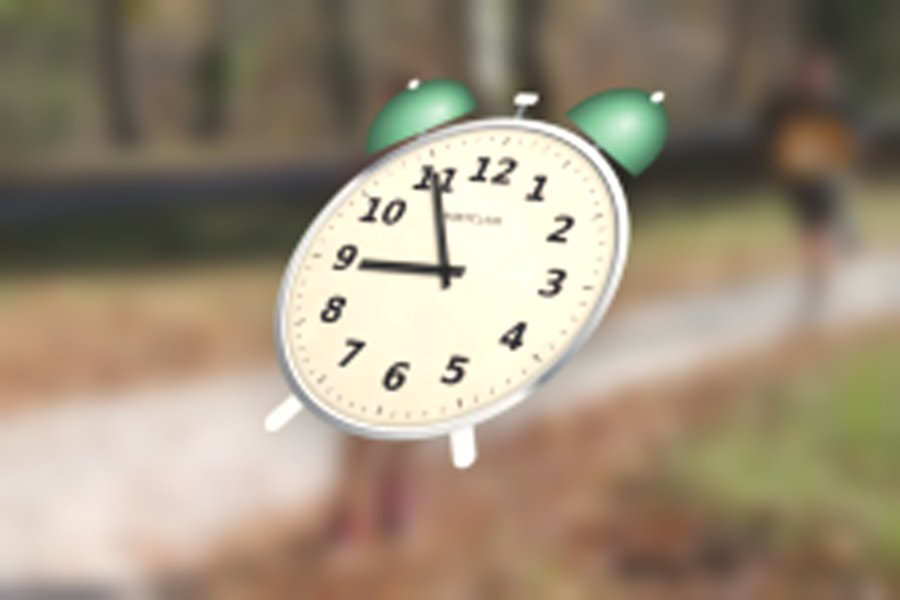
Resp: 8,55
